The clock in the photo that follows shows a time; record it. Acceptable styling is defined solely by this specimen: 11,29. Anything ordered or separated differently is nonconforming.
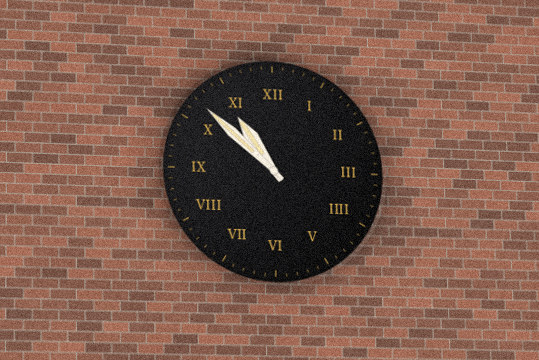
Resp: 10,52
